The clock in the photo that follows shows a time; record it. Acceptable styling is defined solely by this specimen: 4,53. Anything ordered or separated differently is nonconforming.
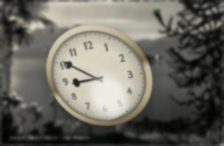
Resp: 8,51
